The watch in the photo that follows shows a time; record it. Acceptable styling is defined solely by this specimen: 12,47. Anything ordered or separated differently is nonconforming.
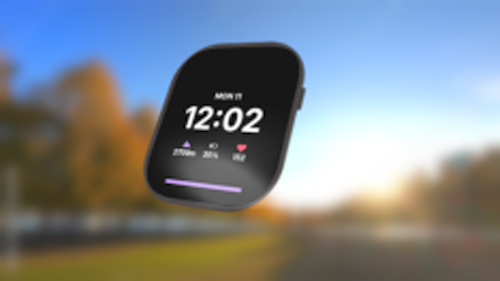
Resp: 12,02
